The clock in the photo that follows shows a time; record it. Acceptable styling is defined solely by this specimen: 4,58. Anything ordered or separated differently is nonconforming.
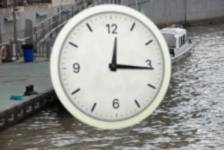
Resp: 12,16
